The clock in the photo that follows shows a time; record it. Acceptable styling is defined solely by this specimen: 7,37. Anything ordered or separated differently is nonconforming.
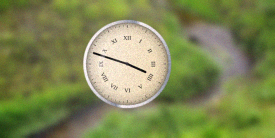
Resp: 3,48
